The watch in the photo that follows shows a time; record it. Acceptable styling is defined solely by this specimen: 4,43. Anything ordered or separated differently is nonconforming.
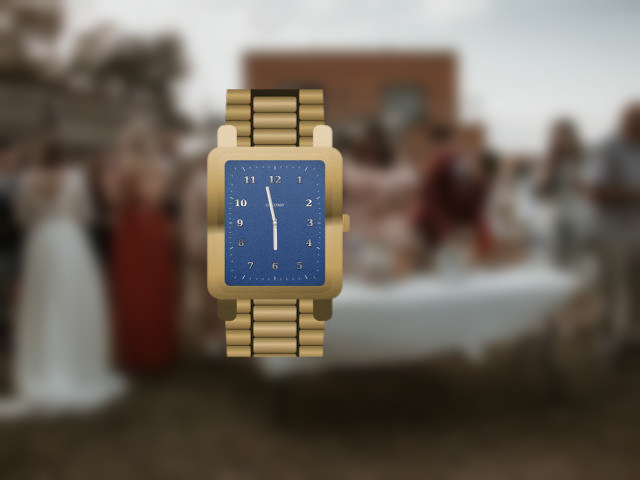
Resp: 5,58
